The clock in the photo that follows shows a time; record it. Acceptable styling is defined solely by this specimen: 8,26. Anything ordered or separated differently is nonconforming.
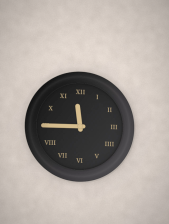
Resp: 11,45
